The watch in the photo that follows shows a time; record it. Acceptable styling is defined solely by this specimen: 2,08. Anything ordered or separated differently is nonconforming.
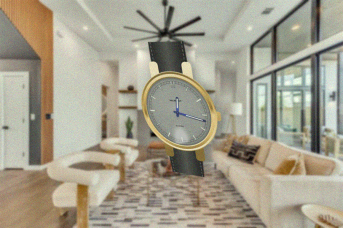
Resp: 12,17
